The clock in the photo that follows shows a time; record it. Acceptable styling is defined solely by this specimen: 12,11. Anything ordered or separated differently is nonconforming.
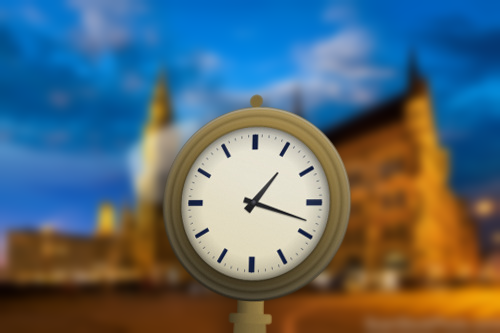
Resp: 1,18
